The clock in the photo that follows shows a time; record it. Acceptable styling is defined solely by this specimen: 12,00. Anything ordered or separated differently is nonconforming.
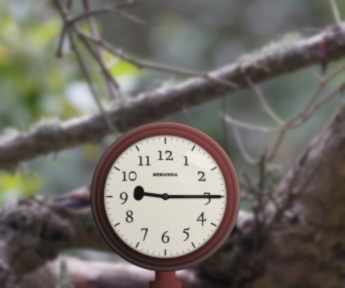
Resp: 9,15
